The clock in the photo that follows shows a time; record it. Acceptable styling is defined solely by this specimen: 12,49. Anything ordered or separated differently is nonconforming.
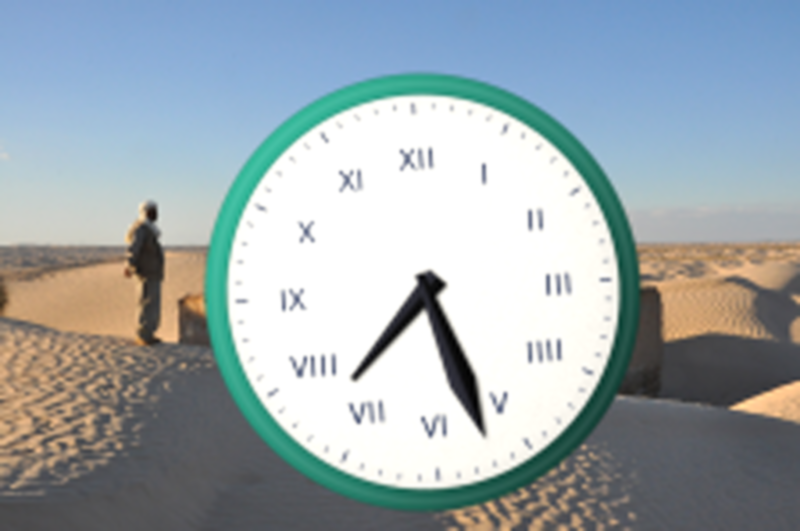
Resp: 7,27
